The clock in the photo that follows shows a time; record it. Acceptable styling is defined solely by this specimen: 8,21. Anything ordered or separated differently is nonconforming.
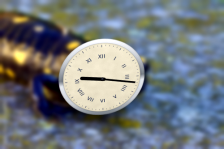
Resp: 9,17
